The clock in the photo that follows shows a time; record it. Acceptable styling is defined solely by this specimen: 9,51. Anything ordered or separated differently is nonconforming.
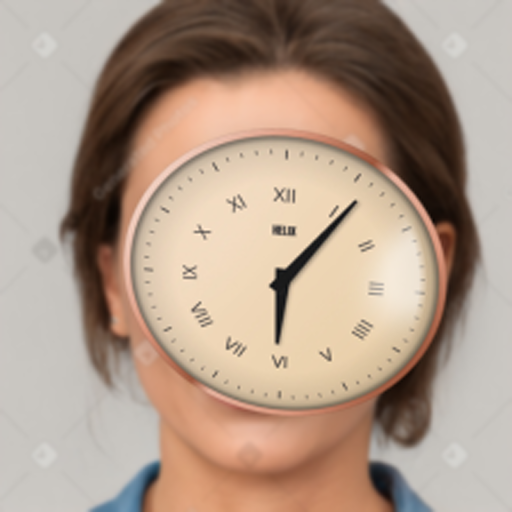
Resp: 6,06
